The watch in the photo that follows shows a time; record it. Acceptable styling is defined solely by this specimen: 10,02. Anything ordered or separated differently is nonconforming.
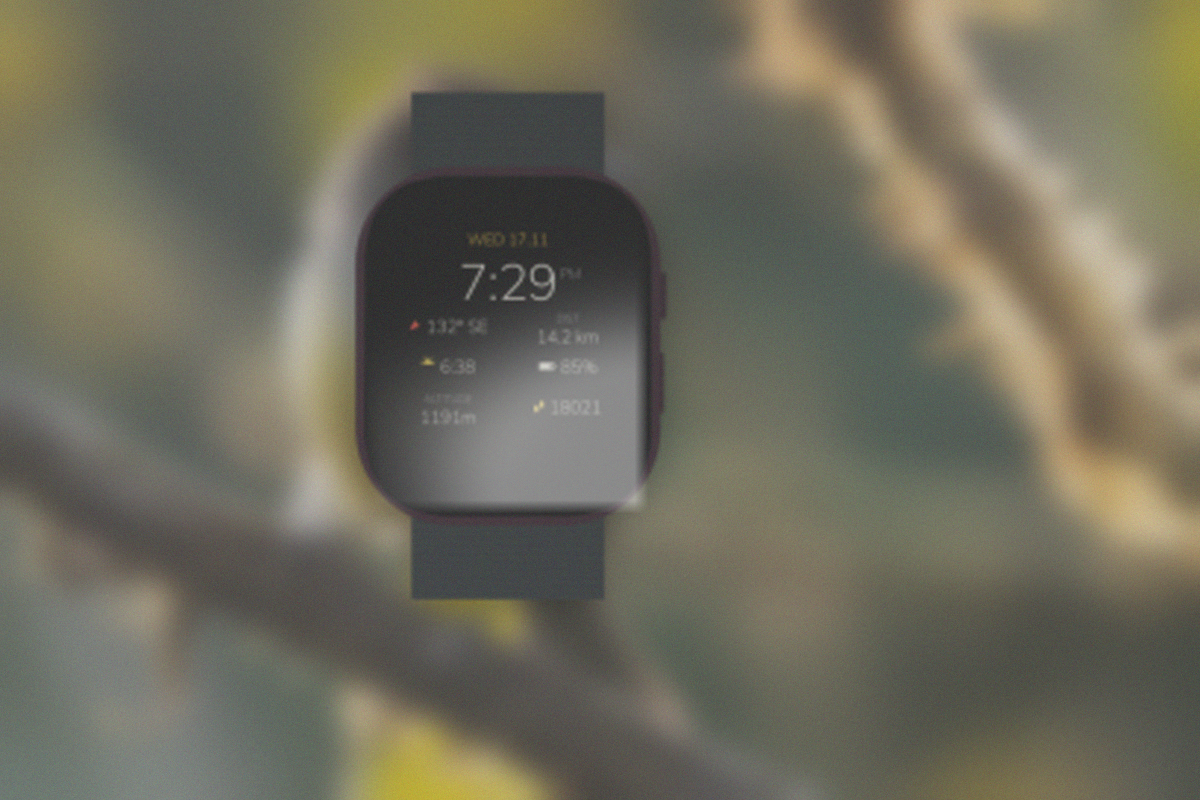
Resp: 7,29
